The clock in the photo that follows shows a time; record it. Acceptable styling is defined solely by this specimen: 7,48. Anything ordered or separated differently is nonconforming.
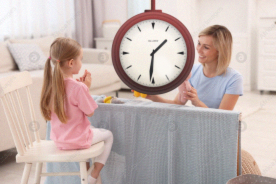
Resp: 1,31
